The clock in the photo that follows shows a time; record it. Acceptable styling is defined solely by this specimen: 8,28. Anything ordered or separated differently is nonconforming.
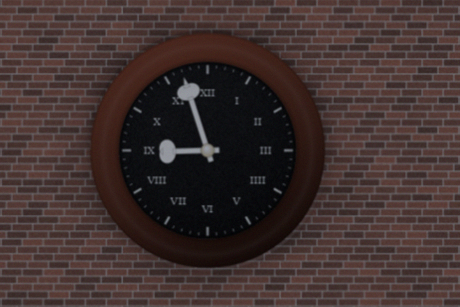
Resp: 8,57
